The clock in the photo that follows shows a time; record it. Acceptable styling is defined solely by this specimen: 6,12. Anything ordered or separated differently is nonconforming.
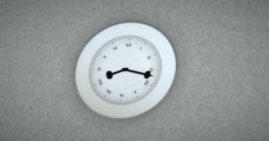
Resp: 8,17
